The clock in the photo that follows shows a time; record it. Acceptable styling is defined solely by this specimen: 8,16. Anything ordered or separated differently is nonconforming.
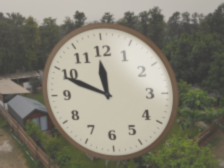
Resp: 11,49
